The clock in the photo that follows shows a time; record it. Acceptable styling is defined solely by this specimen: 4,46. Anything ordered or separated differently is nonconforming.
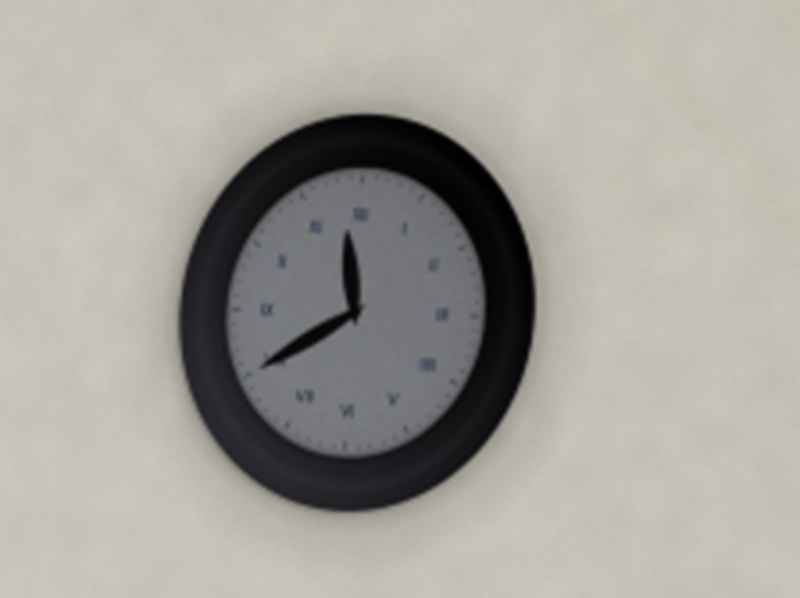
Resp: 11,40
